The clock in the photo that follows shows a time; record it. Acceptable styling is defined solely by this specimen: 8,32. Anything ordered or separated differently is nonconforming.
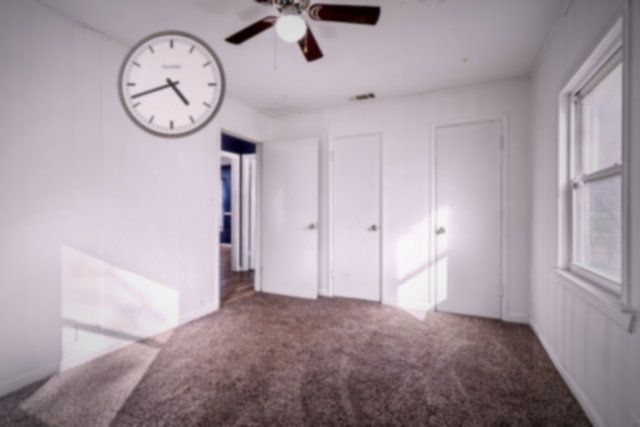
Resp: 4,42
